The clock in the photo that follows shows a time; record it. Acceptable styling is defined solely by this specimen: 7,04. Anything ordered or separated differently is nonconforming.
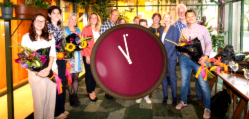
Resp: 10,59
